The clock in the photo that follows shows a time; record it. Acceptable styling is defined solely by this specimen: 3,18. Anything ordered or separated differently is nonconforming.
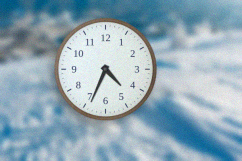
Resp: 4,34
